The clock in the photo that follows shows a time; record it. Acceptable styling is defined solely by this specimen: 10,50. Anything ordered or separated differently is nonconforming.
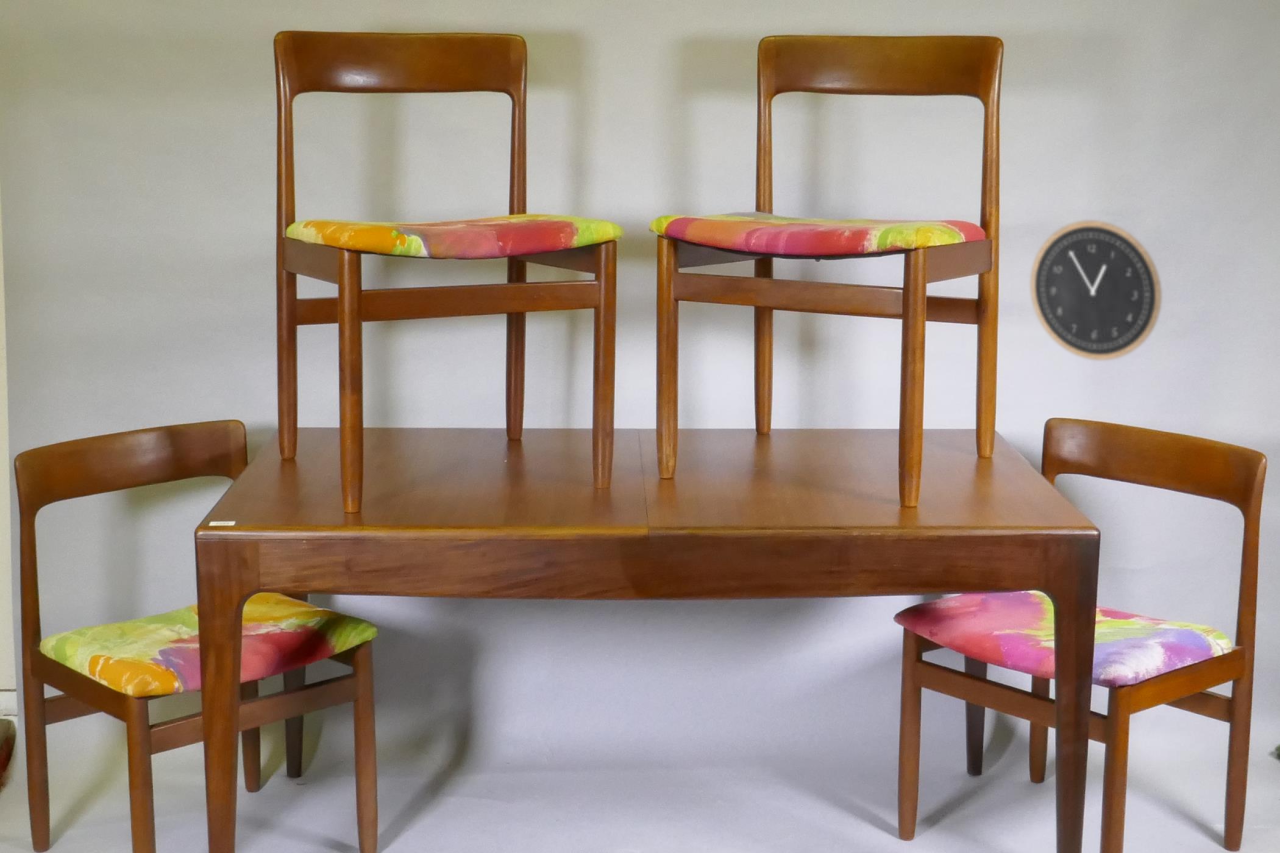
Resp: 12,55
